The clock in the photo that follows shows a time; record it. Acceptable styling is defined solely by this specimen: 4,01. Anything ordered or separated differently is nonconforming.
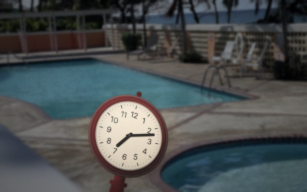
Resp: 7,12
